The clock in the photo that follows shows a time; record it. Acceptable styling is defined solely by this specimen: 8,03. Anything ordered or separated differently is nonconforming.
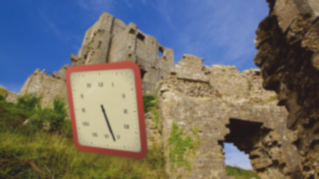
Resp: 5,27
